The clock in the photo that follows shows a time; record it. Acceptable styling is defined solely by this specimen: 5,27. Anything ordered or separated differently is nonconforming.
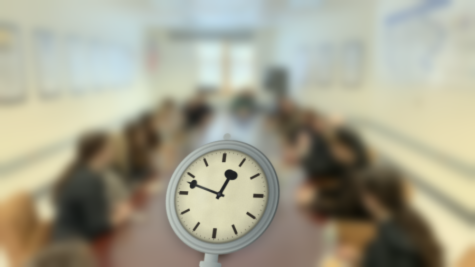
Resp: 12,48
